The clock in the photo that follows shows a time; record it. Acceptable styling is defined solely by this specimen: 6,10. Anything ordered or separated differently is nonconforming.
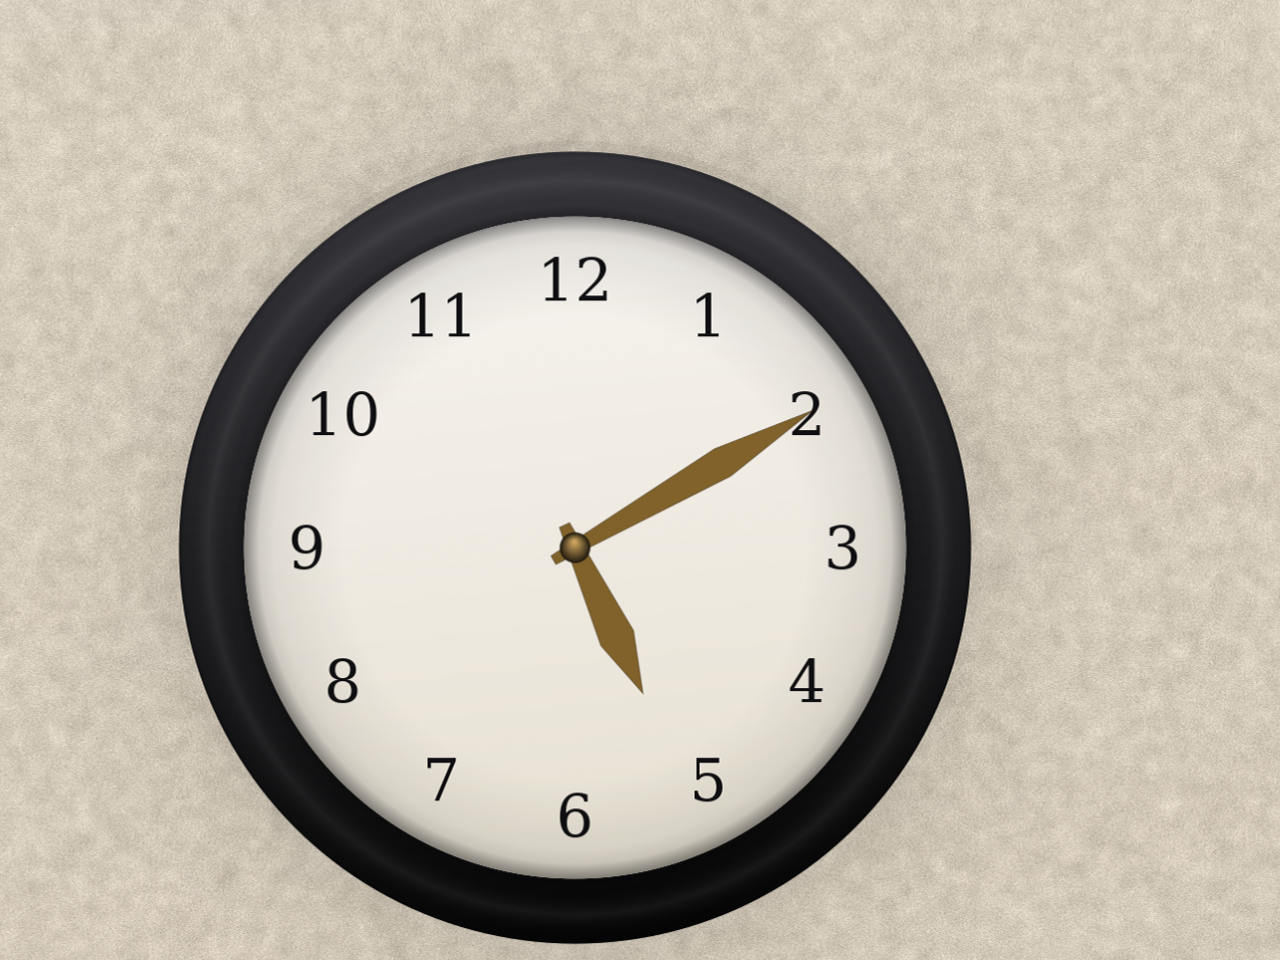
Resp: 5,10
